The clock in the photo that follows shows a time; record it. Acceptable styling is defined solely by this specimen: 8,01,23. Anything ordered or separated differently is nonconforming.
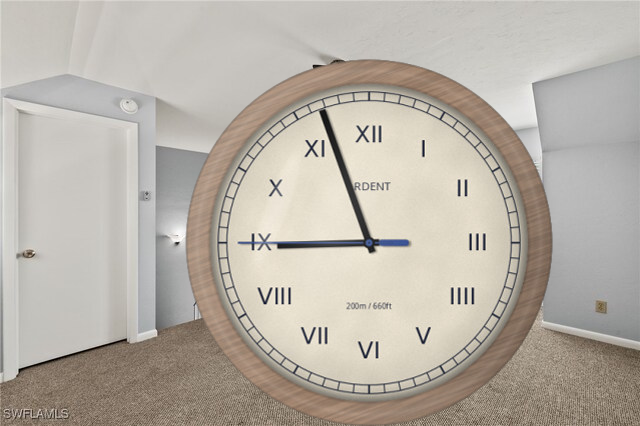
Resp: 8,56,45
